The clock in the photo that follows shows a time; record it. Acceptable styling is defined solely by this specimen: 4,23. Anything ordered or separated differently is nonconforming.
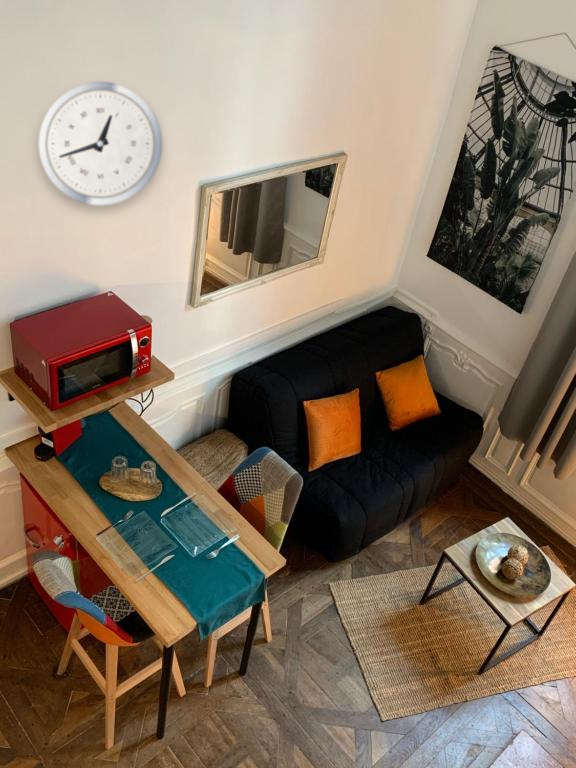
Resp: 12,42
